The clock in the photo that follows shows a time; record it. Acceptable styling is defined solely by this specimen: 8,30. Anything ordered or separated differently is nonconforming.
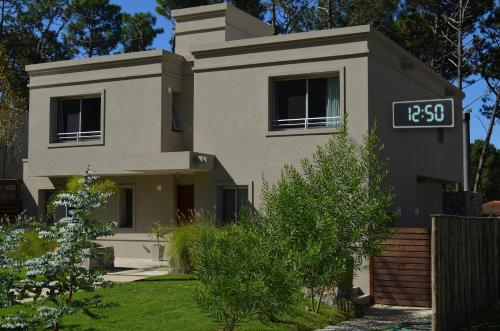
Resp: 12,50
